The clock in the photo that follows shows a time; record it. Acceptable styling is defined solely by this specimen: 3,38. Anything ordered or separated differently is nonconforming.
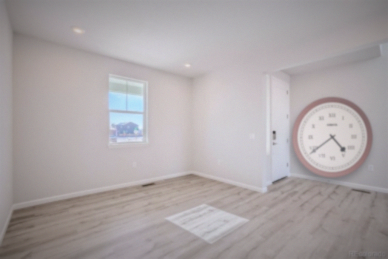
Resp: 4,39
